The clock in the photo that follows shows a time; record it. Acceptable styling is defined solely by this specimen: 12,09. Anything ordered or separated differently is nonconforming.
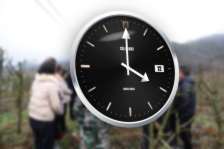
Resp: 4,00
